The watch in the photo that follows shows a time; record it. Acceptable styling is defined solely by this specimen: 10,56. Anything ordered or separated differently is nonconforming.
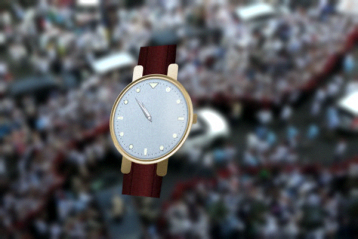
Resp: 10,53
